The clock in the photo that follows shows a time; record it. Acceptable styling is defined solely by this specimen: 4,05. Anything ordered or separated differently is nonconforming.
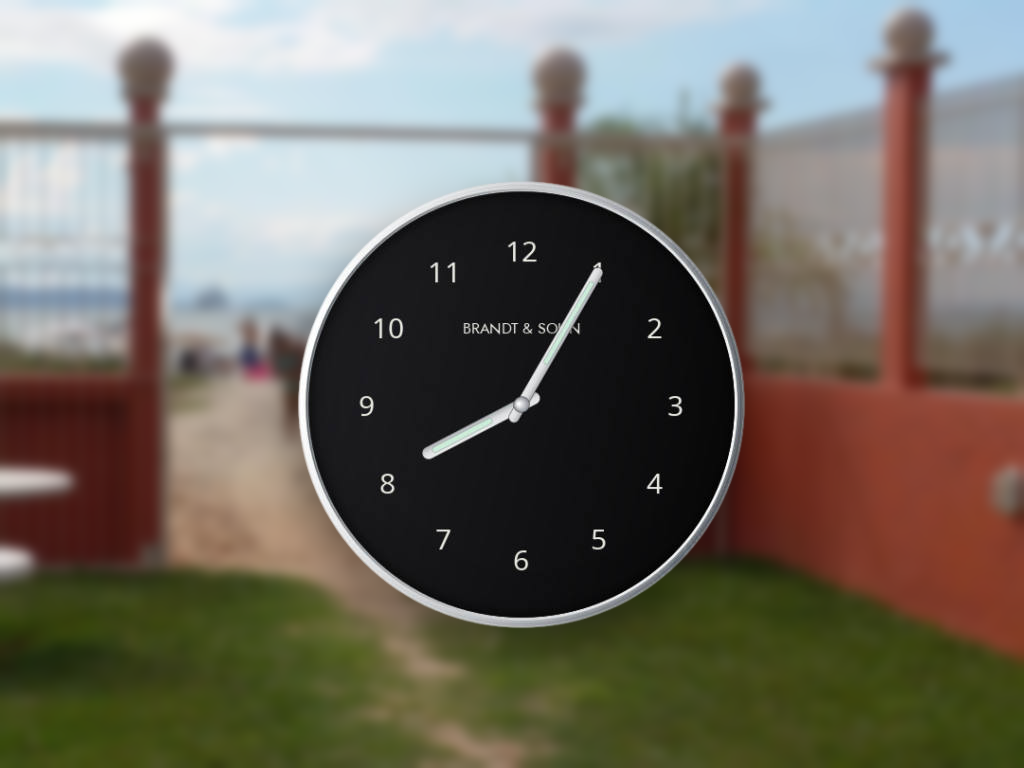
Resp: 8,05
